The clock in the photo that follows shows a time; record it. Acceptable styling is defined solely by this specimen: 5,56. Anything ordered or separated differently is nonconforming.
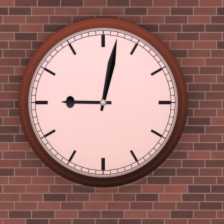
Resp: 9,02
